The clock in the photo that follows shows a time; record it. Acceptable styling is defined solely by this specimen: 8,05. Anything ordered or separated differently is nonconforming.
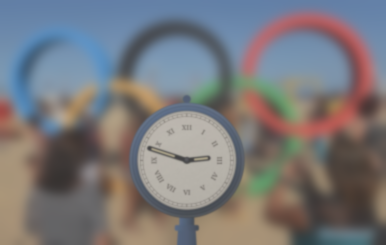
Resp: 2,48
